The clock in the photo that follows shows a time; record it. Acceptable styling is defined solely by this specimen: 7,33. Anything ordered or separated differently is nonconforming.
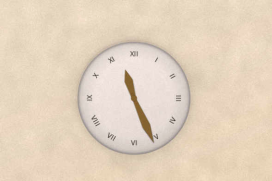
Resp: 11,26
